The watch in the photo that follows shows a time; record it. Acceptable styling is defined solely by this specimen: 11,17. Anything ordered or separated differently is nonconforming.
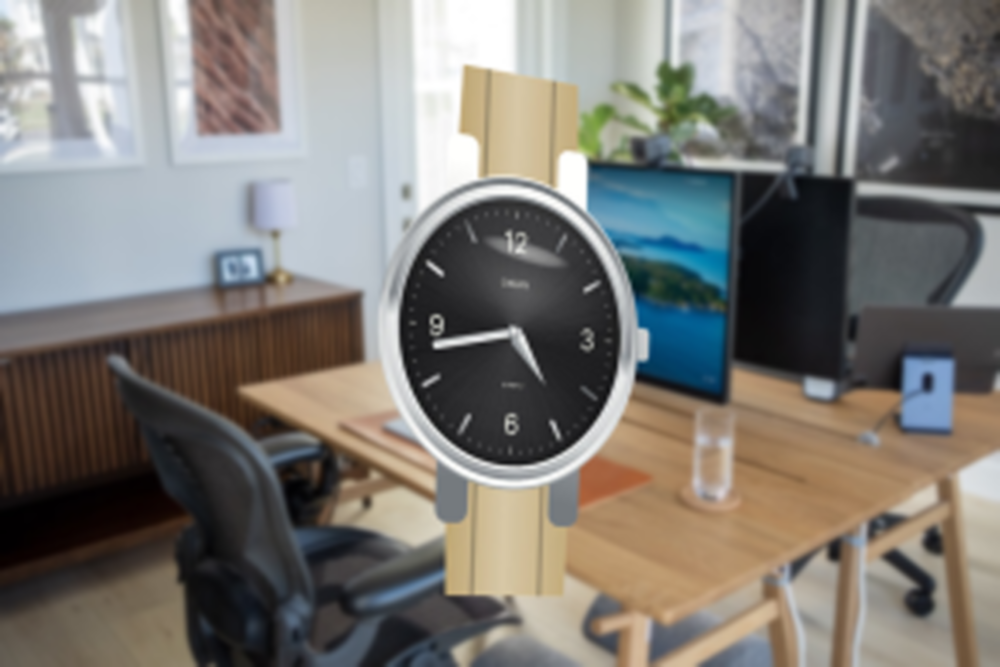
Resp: 4,43
